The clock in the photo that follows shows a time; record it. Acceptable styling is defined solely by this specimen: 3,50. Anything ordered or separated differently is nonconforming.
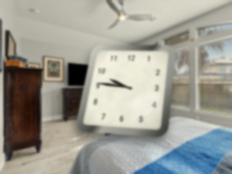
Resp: 9,46
